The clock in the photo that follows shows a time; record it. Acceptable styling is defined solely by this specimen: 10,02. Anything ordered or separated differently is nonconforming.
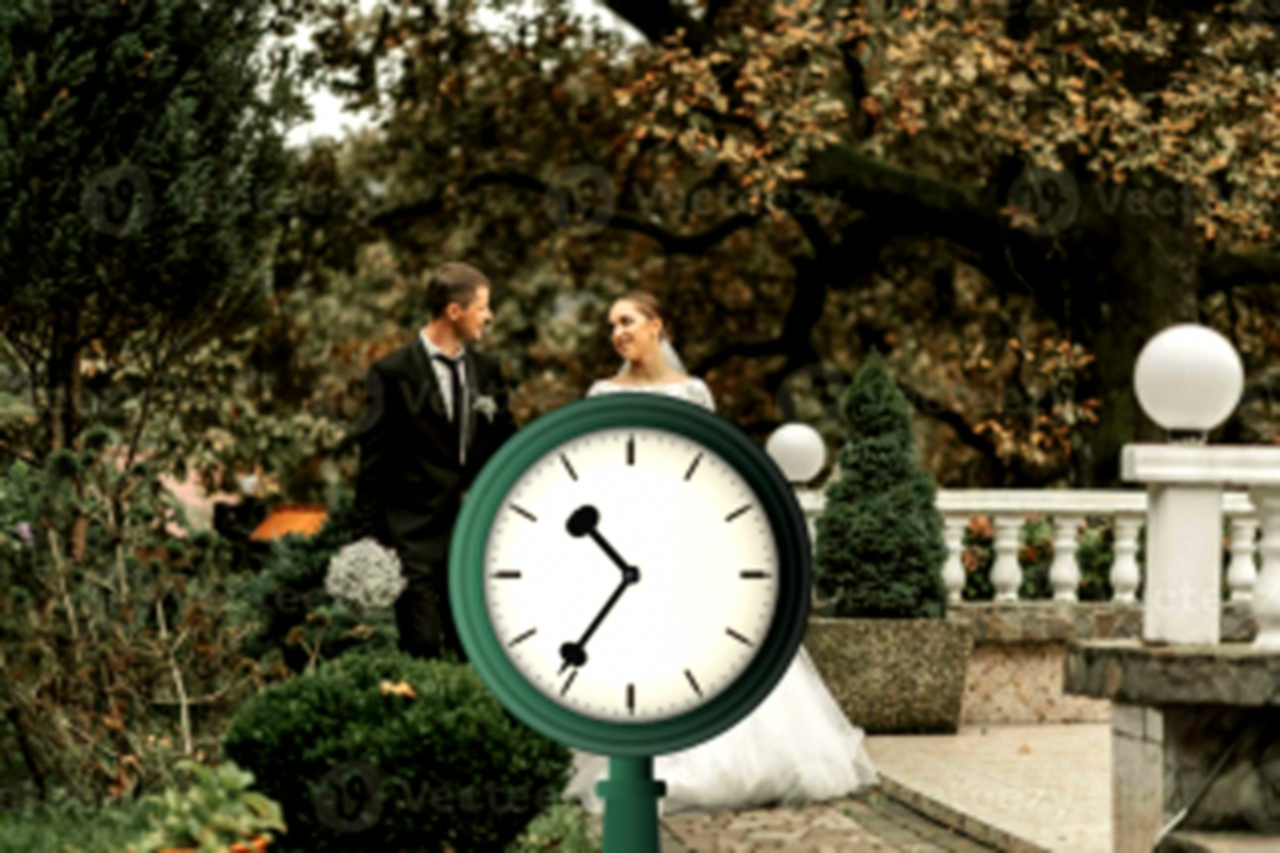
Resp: 10,36
